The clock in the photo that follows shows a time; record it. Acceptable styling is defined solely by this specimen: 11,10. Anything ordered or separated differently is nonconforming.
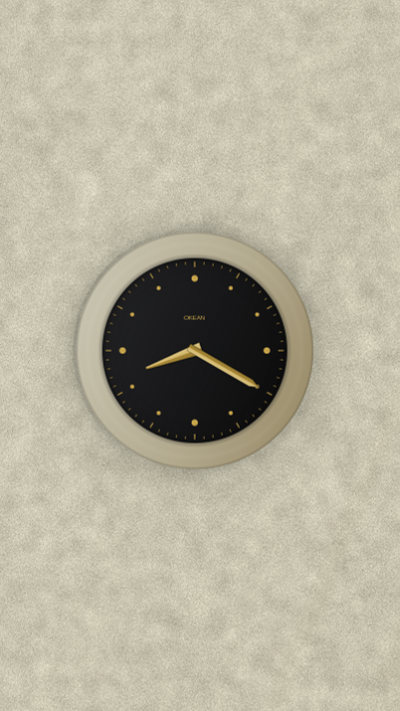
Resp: 8,20
